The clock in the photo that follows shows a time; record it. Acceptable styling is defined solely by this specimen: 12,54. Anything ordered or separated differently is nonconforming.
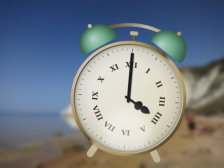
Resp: 4,00
